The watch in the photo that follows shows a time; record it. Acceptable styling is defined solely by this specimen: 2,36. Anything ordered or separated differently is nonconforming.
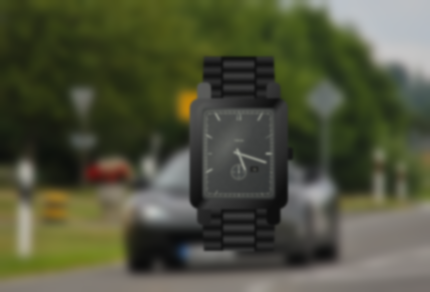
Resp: 5,18
